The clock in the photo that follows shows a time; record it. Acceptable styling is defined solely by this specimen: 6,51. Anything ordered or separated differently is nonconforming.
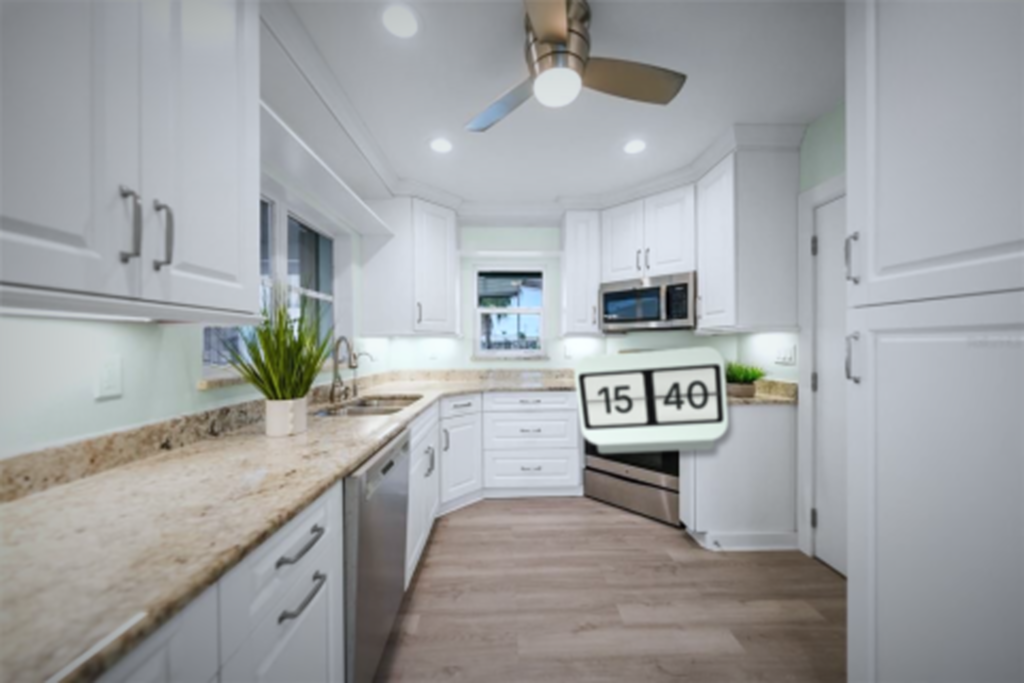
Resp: 15,40
